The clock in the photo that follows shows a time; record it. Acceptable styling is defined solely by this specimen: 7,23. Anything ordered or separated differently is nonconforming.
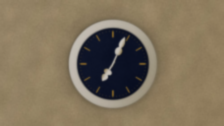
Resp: 7,04
